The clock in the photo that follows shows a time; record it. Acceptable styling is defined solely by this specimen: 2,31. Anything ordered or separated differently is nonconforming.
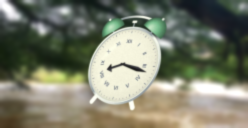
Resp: 8,17
